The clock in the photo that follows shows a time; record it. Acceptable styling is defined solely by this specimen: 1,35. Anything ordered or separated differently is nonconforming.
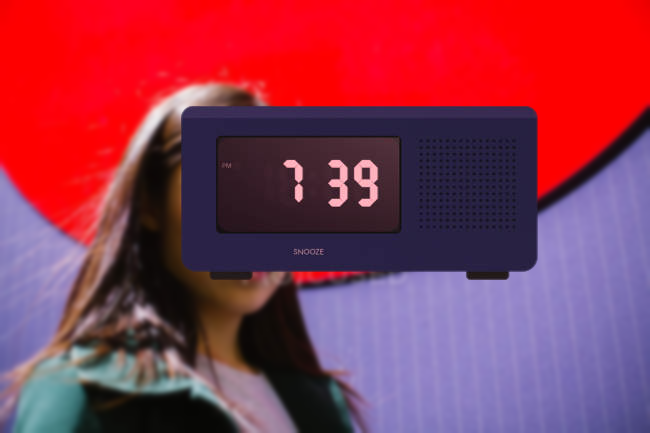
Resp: 7,39
